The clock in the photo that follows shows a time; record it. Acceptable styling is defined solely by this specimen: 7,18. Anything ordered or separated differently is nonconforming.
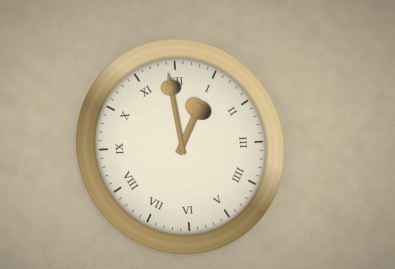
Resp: 12,59
